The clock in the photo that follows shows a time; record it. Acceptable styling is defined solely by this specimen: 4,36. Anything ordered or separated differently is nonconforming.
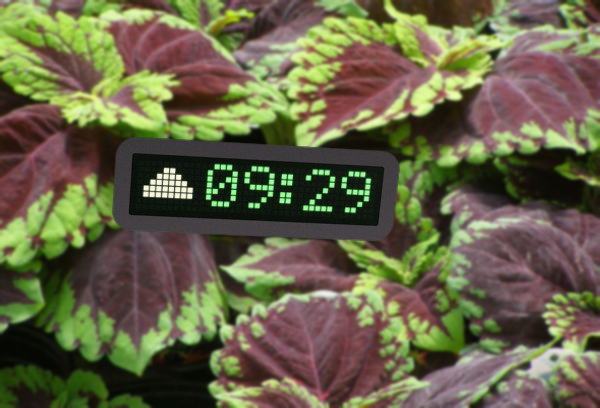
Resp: 9,29
